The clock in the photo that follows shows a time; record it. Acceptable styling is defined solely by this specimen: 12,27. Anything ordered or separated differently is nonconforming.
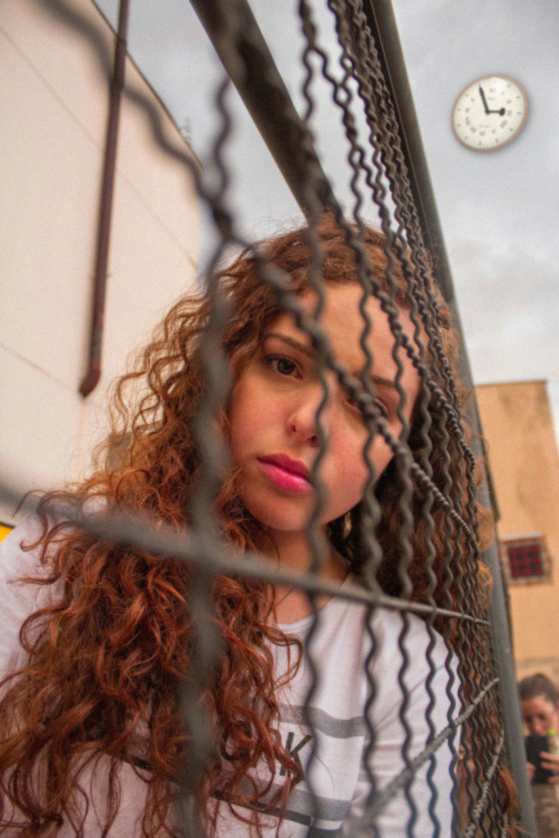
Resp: 2,55
